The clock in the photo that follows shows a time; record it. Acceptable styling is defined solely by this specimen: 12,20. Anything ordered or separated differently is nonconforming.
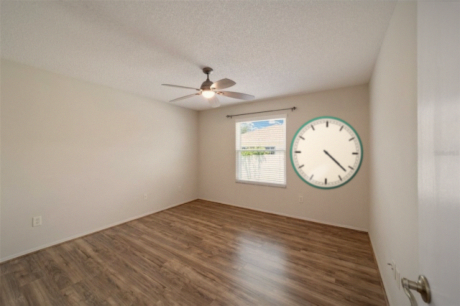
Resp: 4,22
